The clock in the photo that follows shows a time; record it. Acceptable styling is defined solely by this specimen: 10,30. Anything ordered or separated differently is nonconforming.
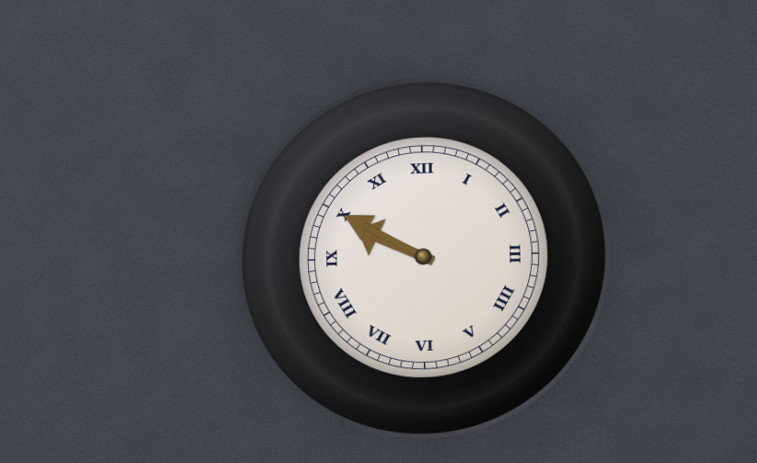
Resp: 9,50
